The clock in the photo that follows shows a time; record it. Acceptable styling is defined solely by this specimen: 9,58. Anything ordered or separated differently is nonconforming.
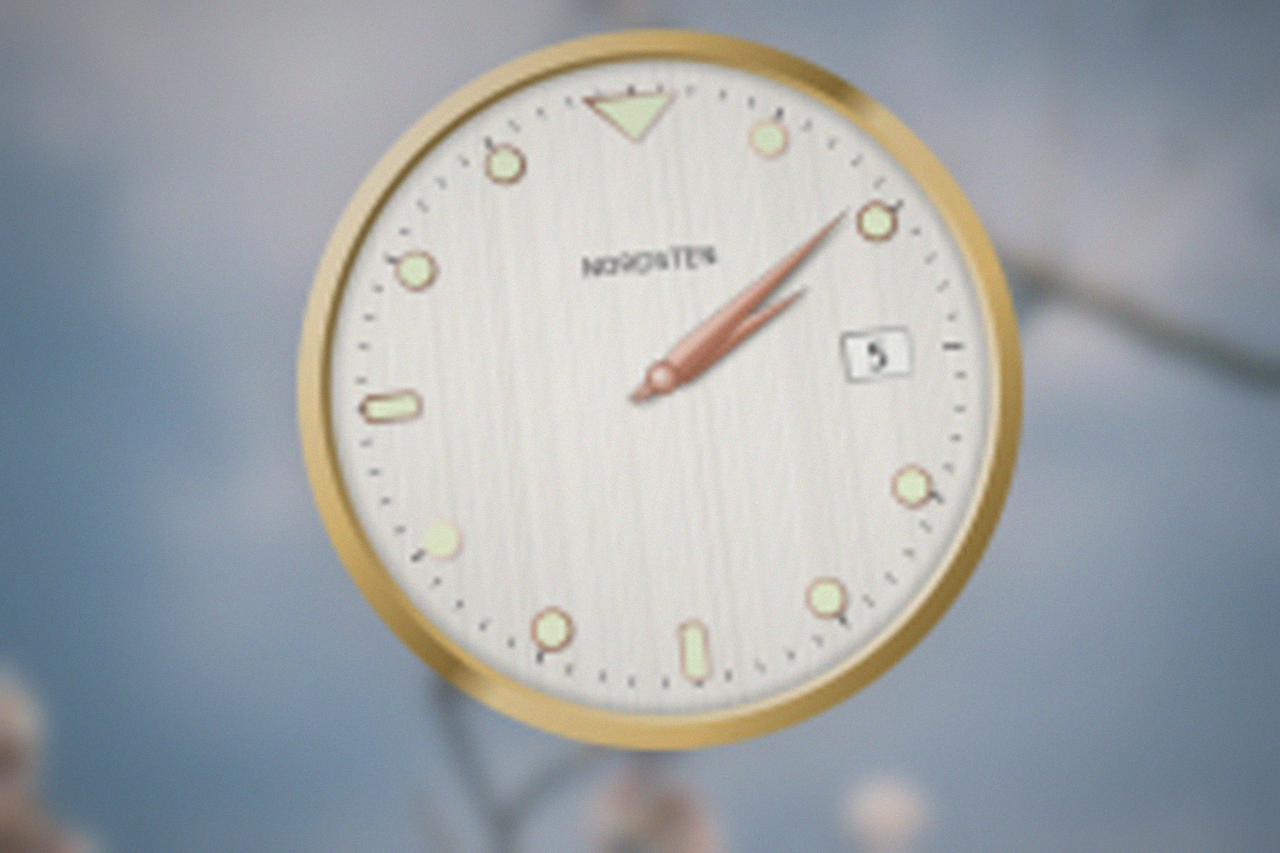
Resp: 2,09
